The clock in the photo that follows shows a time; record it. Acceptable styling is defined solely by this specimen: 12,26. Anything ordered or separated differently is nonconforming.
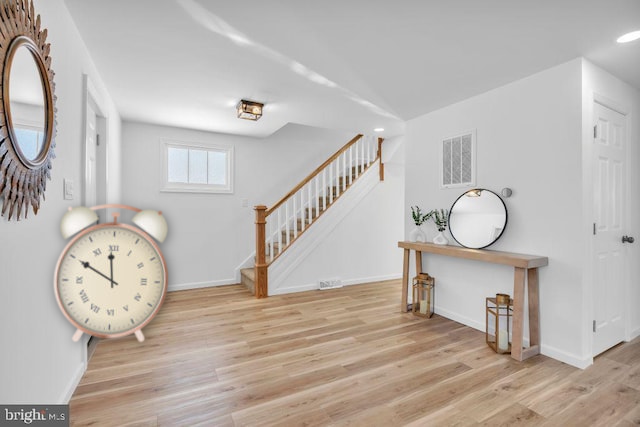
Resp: 11,50
